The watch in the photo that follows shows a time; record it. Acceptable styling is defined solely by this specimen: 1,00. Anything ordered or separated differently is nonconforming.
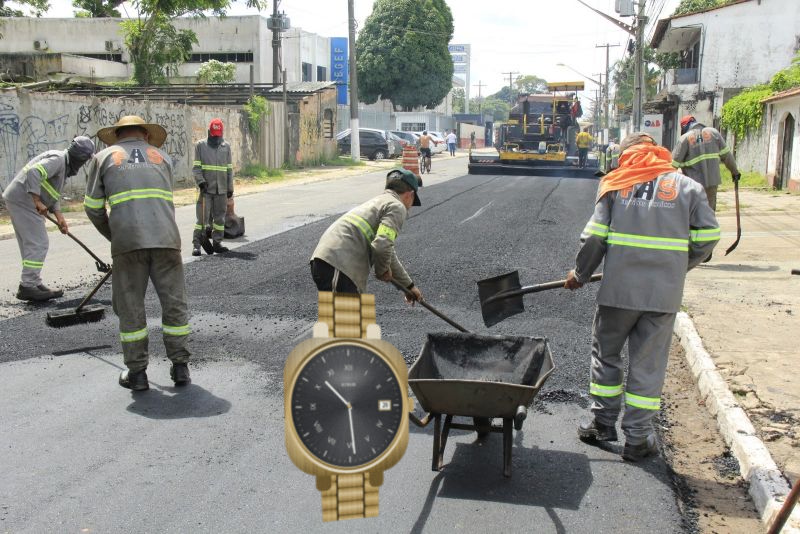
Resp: 10,29
